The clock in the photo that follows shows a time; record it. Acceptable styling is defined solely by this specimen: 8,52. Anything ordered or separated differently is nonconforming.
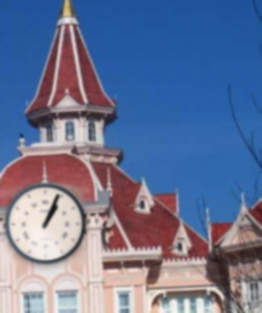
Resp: 1,04
